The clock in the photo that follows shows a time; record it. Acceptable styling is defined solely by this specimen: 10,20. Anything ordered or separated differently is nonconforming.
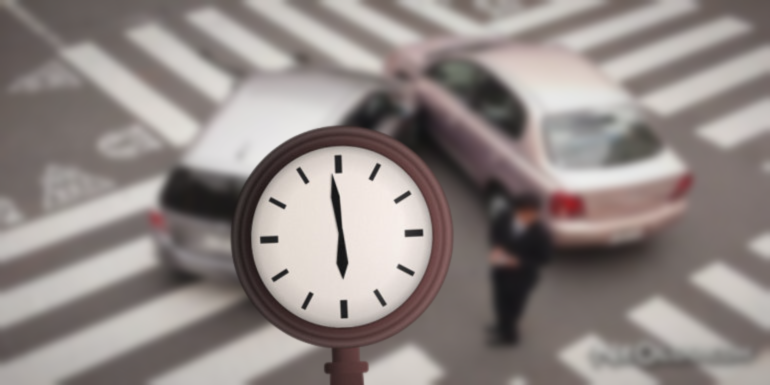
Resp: 5,59
